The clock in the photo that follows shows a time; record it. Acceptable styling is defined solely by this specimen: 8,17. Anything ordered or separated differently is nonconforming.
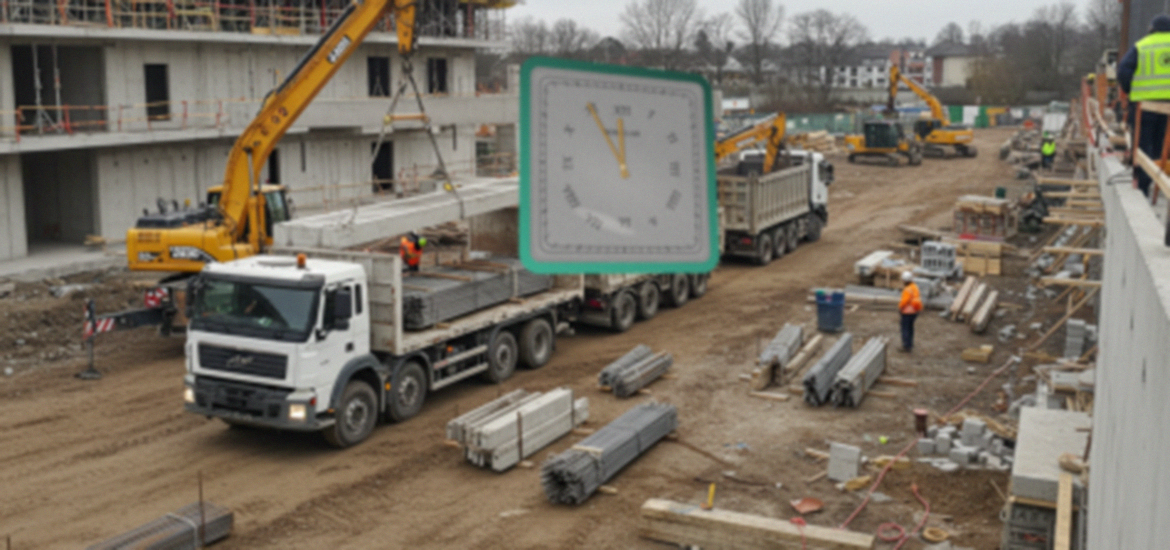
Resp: 11,55
